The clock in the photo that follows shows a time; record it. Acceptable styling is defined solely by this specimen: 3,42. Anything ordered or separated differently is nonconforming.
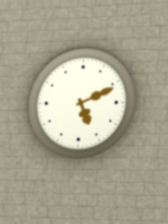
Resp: 5,11
